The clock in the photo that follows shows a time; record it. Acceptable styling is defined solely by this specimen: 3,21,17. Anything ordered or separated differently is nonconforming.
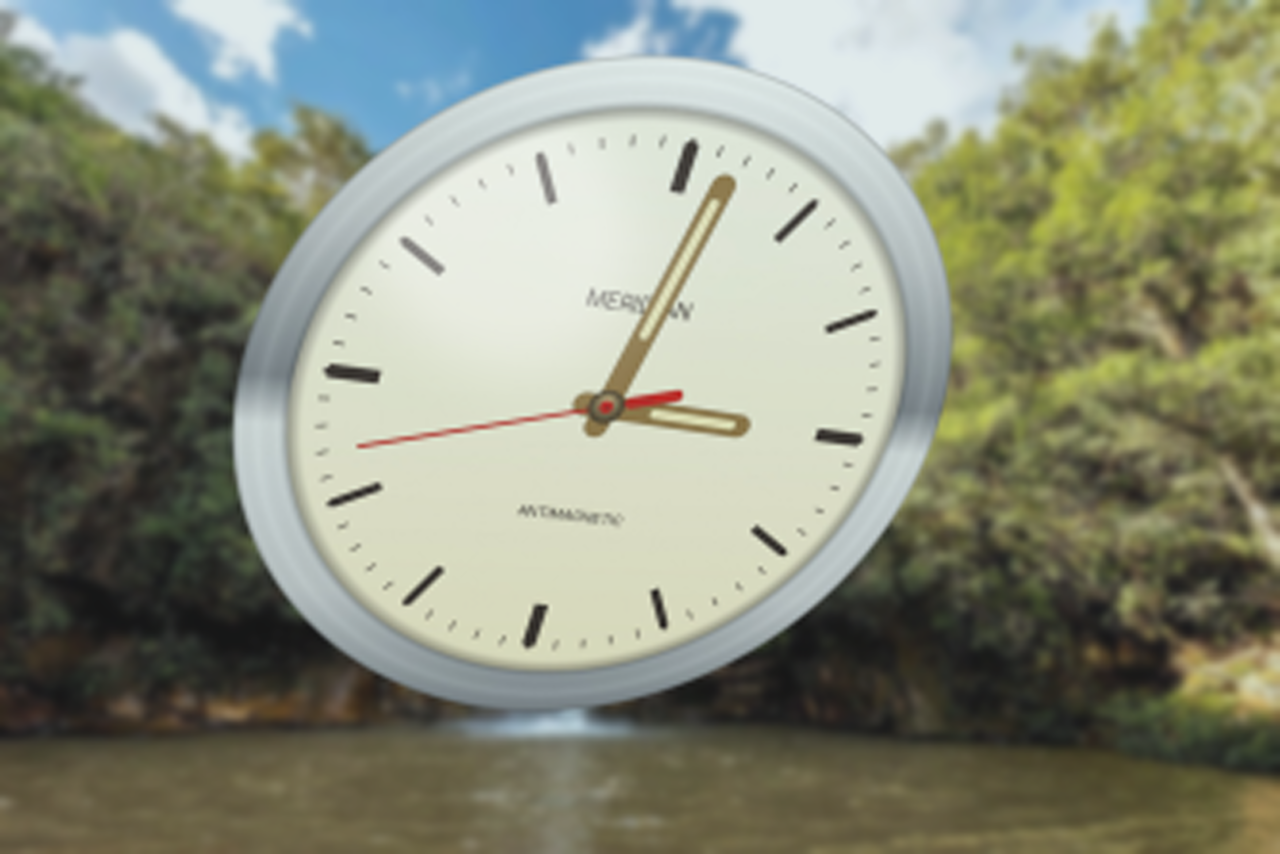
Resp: 3,01,42
